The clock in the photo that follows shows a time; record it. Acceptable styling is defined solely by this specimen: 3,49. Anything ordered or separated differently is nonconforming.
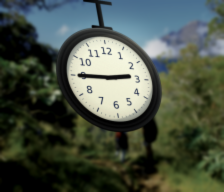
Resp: 2,45
